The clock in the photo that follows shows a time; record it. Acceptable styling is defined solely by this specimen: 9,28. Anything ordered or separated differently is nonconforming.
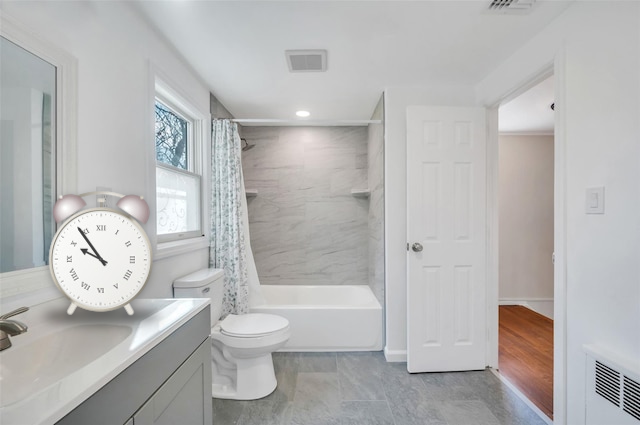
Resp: 9,54
